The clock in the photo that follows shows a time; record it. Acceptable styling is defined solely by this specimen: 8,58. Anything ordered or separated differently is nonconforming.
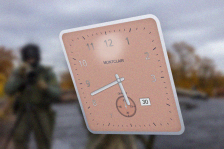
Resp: 5,42
